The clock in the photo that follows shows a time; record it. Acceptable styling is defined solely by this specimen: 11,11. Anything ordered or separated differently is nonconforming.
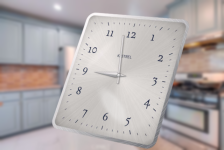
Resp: 8,58
